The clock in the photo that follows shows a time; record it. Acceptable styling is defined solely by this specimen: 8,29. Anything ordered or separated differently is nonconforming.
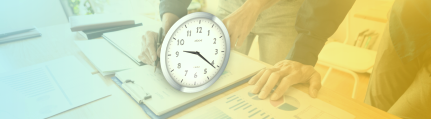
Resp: 9,21
